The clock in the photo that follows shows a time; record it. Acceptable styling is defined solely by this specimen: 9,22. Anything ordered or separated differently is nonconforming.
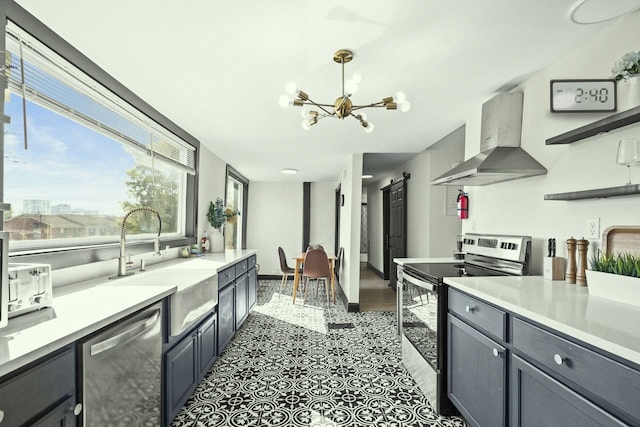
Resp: 2,40
